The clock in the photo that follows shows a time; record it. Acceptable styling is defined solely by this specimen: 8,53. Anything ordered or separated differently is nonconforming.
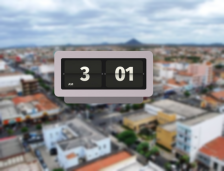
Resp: 3,01
